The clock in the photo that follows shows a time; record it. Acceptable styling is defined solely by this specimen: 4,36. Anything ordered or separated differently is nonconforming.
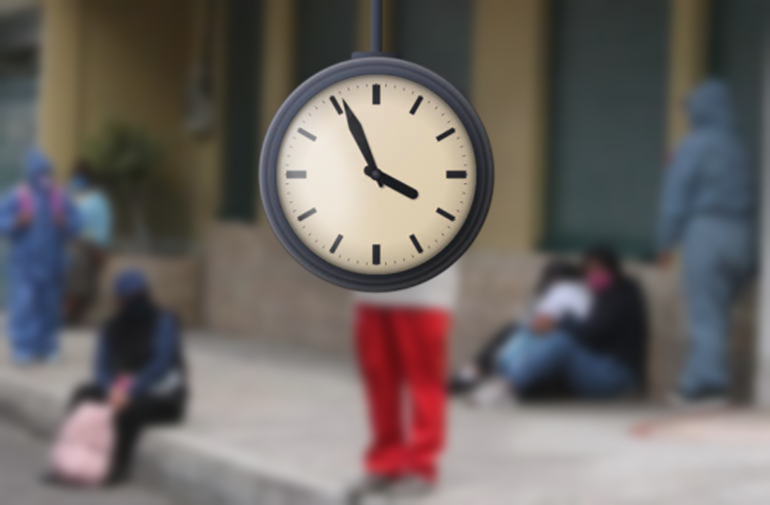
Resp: 3,56
